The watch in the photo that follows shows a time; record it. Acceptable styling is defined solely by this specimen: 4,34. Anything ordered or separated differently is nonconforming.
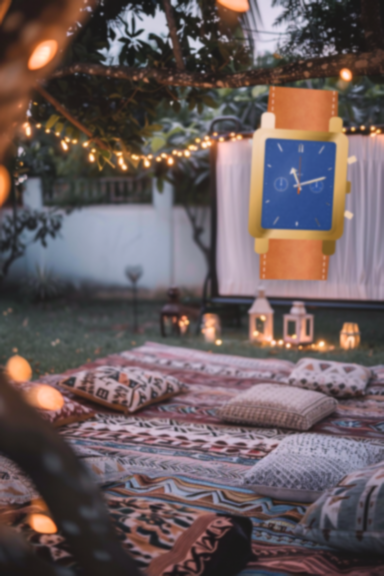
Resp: 11,12
